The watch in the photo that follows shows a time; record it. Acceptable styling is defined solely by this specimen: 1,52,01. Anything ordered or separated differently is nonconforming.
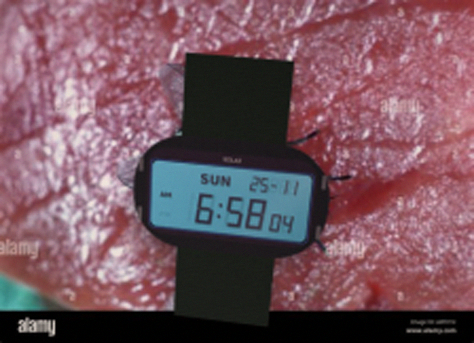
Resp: 6,58,04
